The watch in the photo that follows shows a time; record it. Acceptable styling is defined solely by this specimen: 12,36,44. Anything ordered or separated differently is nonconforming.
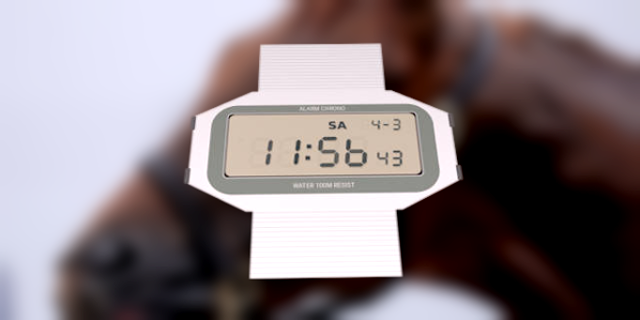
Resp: 11,56,43
